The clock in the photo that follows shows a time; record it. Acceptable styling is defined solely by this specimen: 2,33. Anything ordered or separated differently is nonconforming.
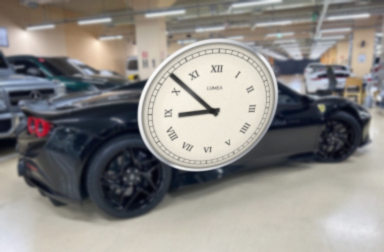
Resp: 8,52
